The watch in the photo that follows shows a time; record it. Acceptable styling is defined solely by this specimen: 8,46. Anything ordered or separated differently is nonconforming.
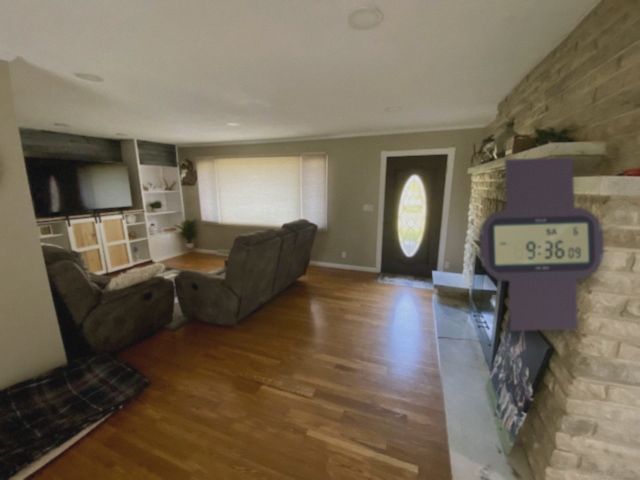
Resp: 9,36
